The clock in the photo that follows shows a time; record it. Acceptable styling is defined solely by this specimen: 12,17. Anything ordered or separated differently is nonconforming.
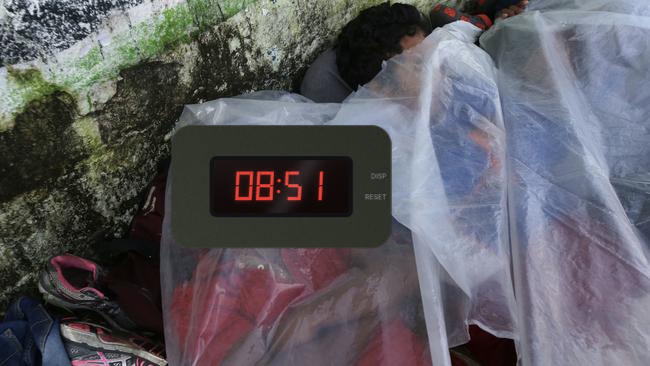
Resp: 8,51
